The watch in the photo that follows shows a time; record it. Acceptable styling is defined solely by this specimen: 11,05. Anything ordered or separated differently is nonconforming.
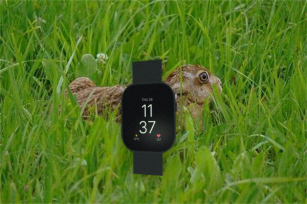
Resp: 11,37
